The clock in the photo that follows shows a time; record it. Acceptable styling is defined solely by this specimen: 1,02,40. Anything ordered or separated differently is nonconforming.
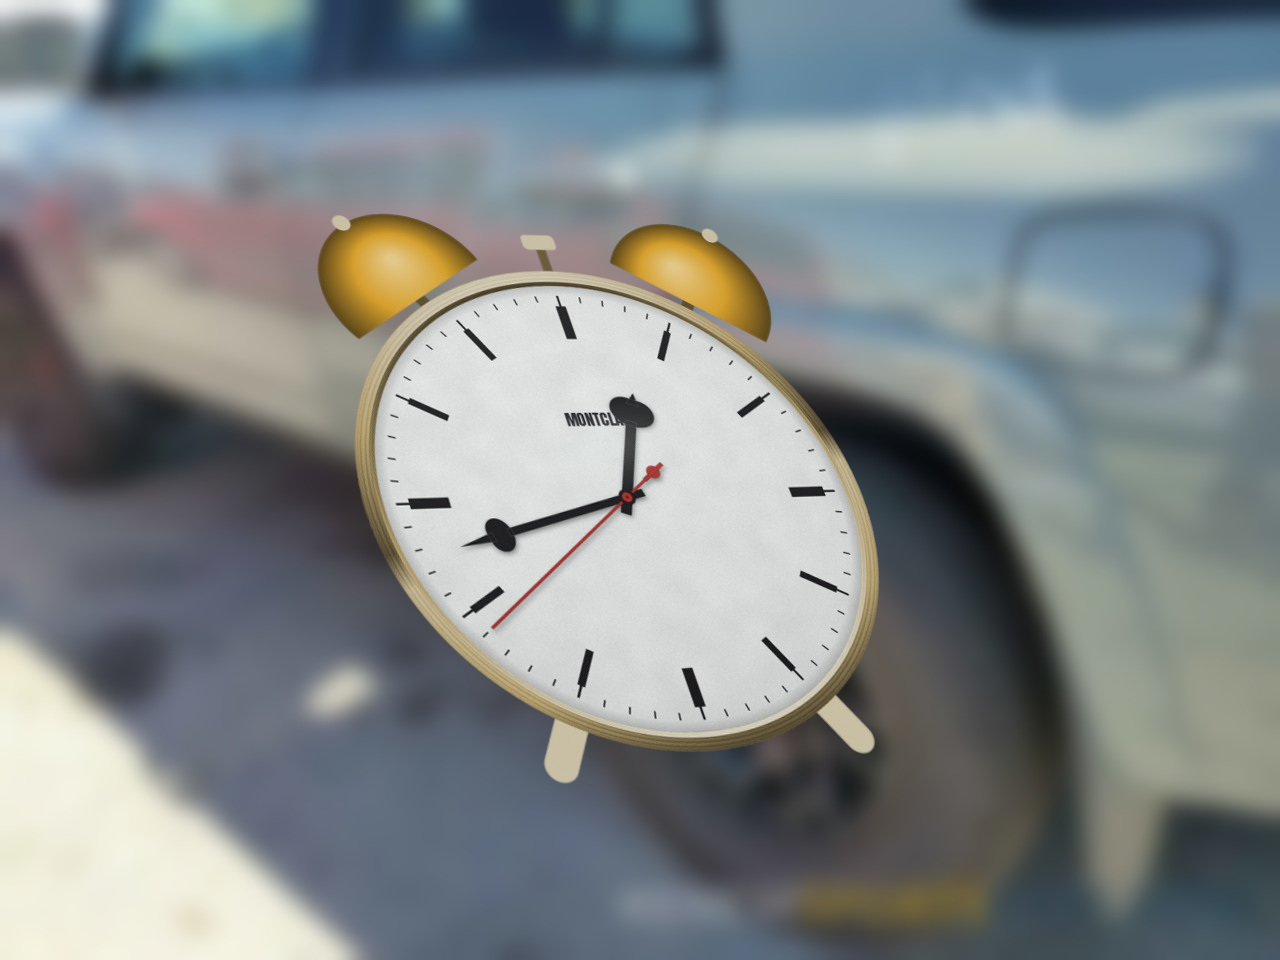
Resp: 12,42,39
